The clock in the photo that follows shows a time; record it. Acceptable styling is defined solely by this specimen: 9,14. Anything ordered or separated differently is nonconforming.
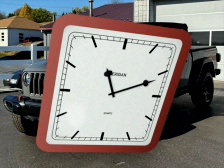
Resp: 11,11
